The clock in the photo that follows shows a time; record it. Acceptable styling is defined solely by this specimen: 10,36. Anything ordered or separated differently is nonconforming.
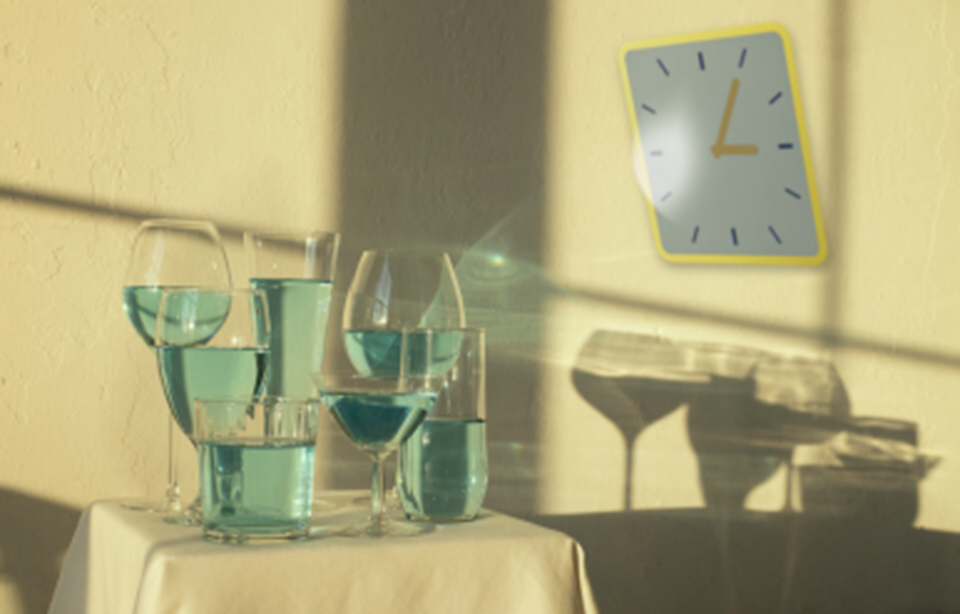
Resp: 3,05
